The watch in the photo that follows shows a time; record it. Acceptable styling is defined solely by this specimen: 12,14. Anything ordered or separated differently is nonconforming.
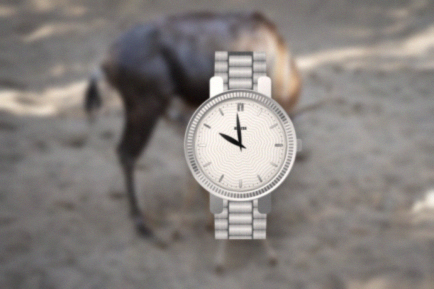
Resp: 9,59
